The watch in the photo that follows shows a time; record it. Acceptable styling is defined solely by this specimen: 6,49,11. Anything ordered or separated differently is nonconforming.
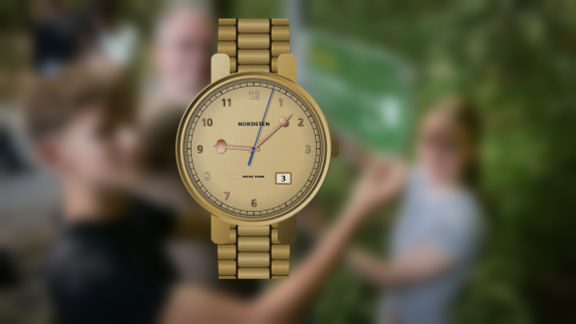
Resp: 9,08,03
